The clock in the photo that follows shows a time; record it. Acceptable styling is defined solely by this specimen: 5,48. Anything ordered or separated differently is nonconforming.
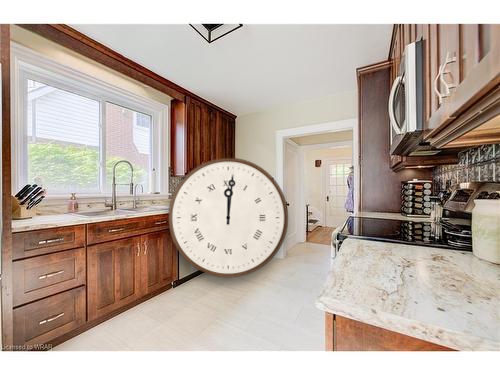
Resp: 12,01
